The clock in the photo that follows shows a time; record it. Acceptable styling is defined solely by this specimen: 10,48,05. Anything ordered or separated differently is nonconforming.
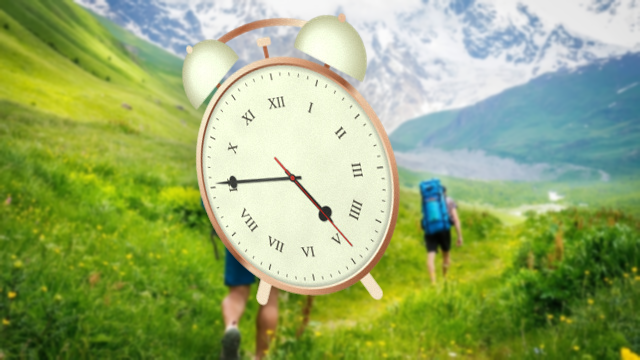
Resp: 4,45,24
